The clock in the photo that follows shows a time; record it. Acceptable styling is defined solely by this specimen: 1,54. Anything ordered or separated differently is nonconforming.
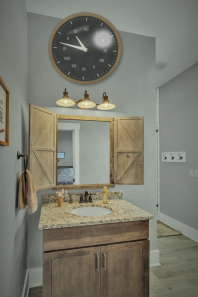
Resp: 10,47
